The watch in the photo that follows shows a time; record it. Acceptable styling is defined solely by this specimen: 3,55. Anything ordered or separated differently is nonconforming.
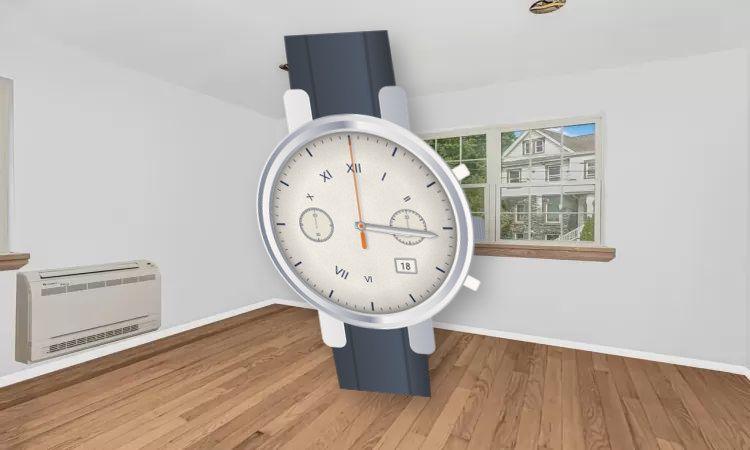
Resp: 3,16
